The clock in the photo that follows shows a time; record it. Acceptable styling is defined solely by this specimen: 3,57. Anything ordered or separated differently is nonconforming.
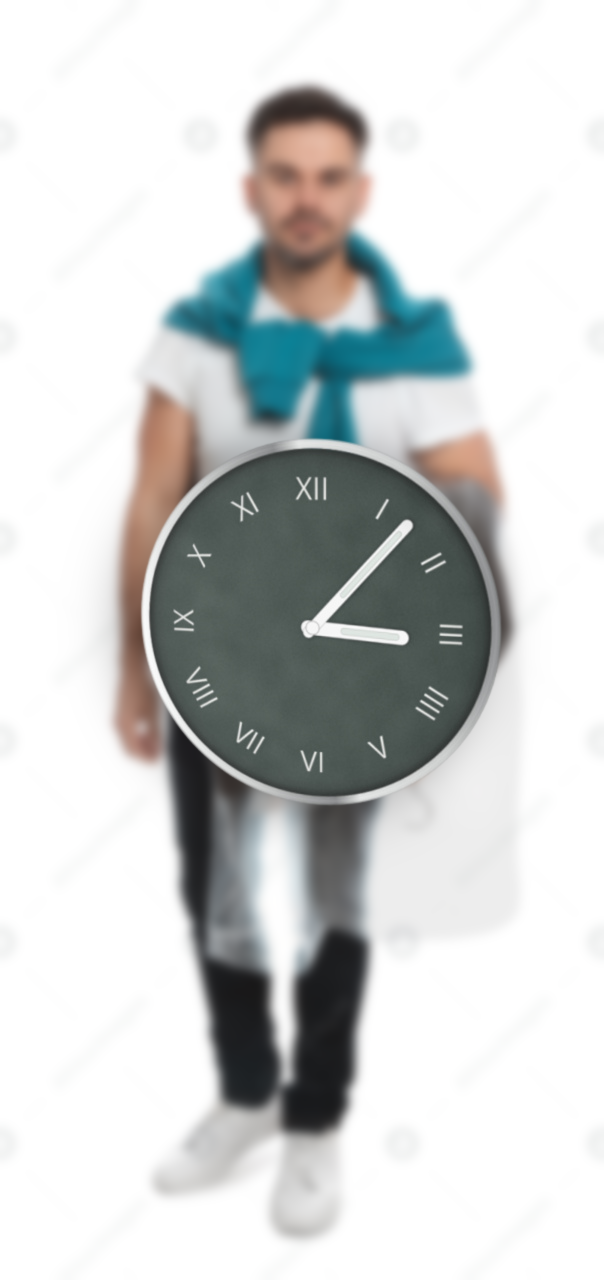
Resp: 3,07
